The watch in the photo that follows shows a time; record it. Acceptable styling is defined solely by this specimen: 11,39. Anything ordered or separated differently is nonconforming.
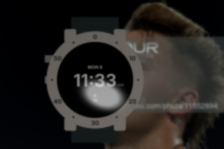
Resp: 11,33
